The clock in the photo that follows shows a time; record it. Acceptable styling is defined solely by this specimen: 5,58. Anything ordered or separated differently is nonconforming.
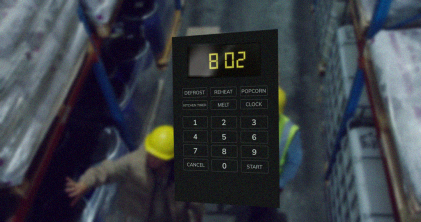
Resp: 8,02
